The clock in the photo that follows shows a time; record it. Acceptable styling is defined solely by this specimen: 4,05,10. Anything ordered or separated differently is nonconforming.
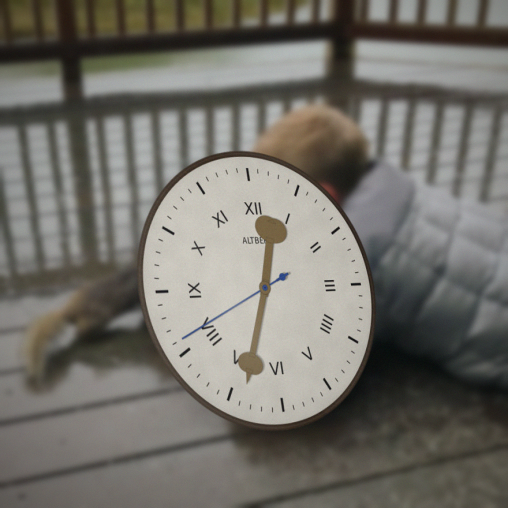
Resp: 12,33,41
